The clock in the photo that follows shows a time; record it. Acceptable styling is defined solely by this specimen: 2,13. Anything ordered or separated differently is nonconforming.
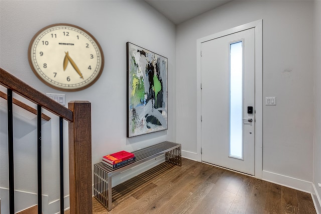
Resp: 6,25
